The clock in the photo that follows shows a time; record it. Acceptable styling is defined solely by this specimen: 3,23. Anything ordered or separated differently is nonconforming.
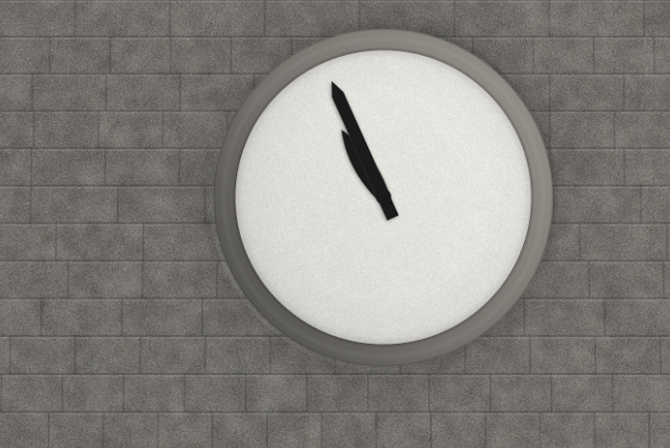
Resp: 10,56
